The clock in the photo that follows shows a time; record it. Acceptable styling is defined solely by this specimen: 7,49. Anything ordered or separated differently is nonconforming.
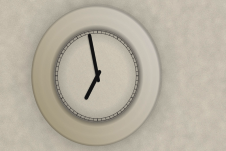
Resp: 6,58
